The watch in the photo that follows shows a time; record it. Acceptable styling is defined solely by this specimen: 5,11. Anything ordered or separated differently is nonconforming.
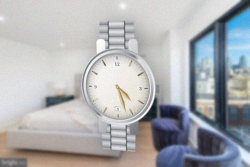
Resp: 4,27
